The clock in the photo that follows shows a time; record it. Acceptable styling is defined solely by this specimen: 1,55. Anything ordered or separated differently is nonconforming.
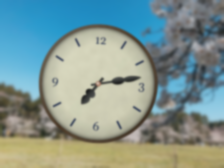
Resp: 7,13
